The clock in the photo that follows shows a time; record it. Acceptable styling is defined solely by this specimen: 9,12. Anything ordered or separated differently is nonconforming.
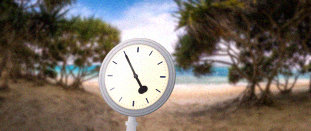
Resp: 4,55
